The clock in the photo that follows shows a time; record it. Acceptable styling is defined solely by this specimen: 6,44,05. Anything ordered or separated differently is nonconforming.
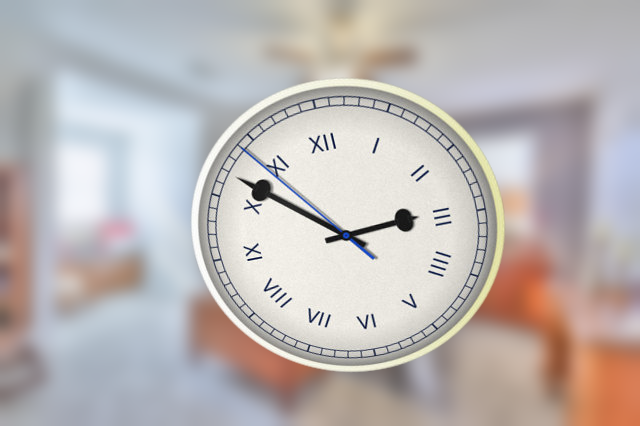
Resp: 2,51,54
